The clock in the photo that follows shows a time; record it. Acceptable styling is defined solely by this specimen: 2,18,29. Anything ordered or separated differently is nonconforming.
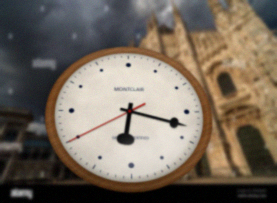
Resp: 6,17,40
